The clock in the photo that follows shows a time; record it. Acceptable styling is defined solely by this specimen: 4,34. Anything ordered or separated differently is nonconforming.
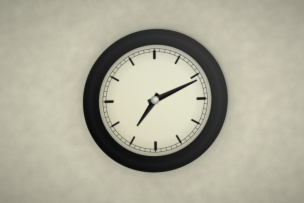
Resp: 7,11
